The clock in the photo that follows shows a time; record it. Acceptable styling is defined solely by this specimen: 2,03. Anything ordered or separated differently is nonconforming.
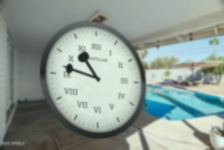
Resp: 10,47
